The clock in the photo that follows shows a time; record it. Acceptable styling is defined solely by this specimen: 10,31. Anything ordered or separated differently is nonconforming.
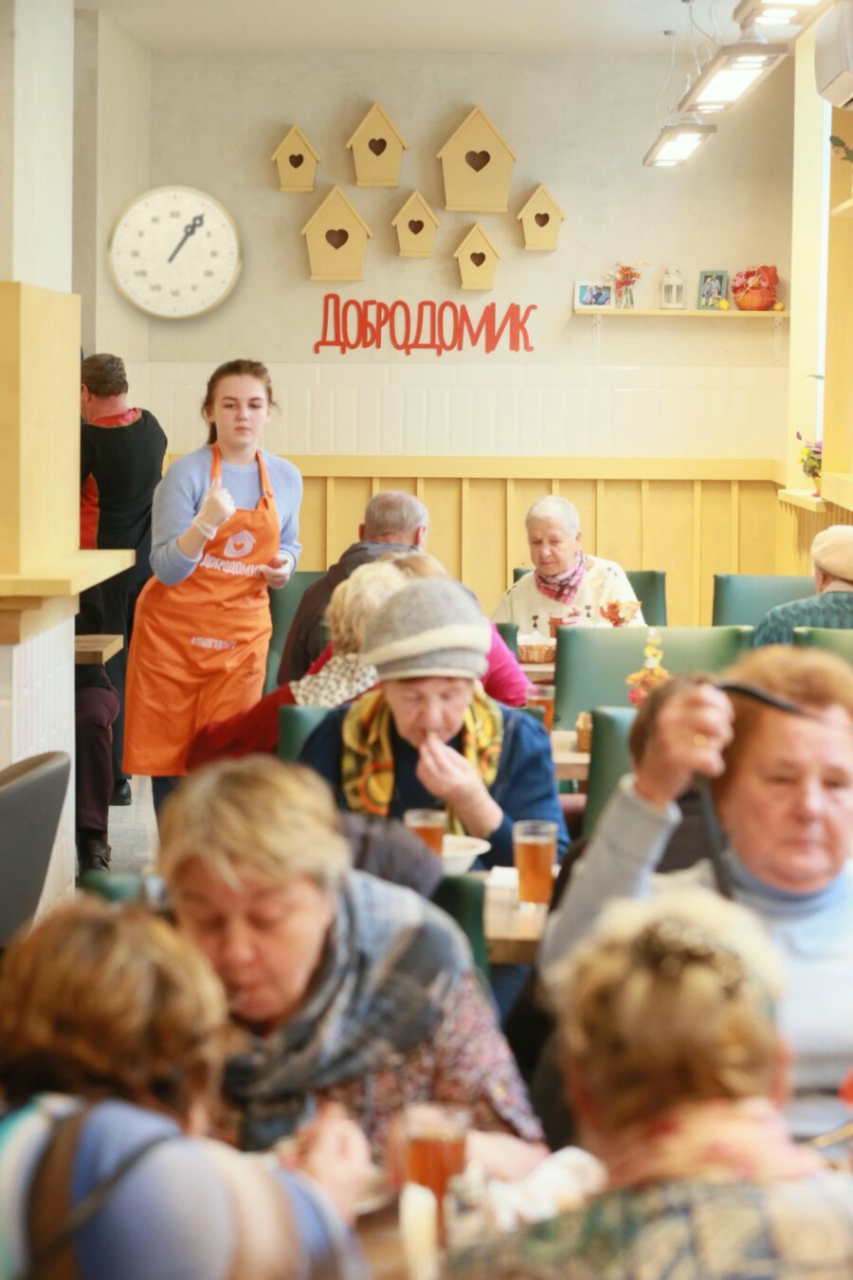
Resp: 1,06
